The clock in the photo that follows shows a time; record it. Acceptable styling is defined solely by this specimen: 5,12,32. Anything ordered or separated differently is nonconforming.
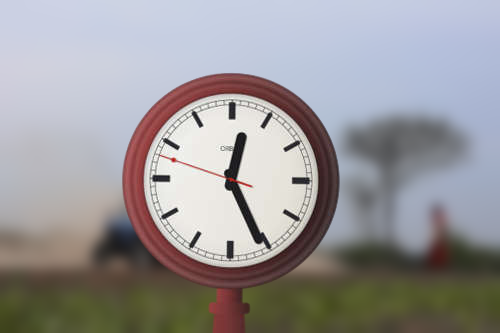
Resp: 12,25,48
